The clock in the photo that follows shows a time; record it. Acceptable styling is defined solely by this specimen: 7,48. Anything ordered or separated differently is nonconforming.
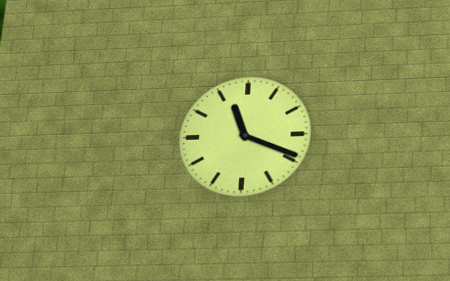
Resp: 11,19
